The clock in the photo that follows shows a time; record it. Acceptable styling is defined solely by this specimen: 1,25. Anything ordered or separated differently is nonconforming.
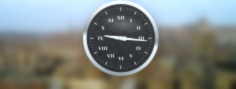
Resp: 9,16
